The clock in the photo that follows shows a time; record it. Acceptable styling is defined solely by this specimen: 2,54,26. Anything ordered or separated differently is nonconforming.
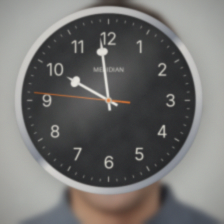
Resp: 9,58,46
